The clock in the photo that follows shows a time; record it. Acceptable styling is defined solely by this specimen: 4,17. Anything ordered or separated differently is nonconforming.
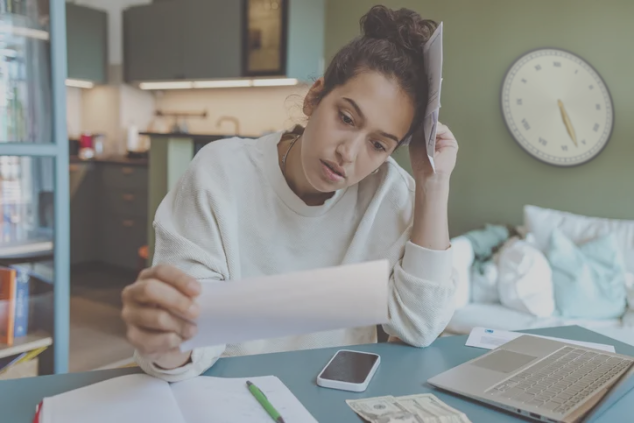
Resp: 5,27
